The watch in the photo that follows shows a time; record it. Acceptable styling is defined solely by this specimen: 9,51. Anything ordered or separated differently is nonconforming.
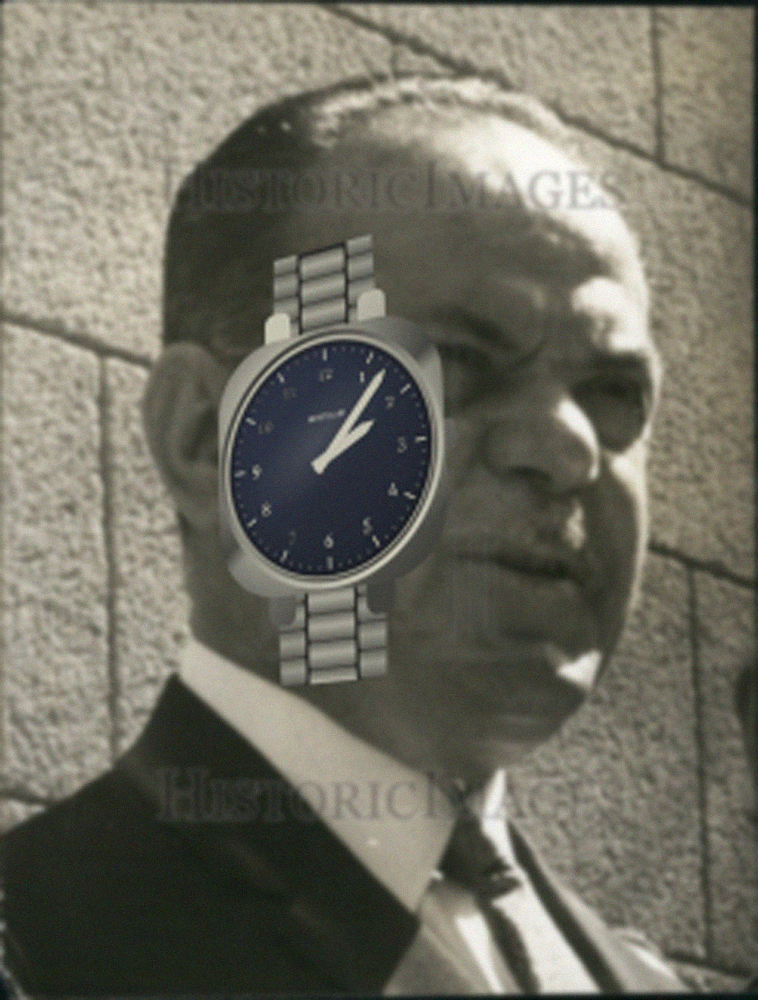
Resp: 2,07
